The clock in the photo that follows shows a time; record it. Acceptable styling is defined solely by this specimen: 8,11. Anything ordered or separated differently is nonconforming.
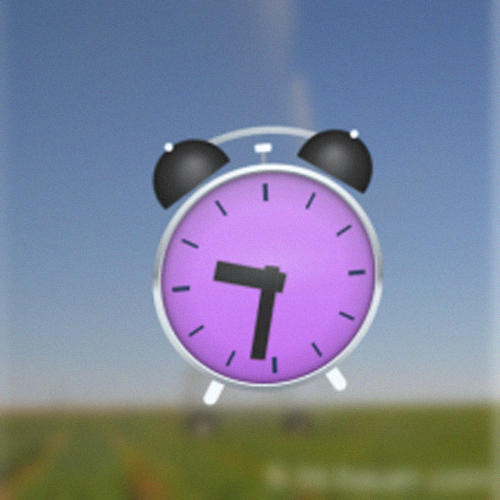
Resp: 9,32
